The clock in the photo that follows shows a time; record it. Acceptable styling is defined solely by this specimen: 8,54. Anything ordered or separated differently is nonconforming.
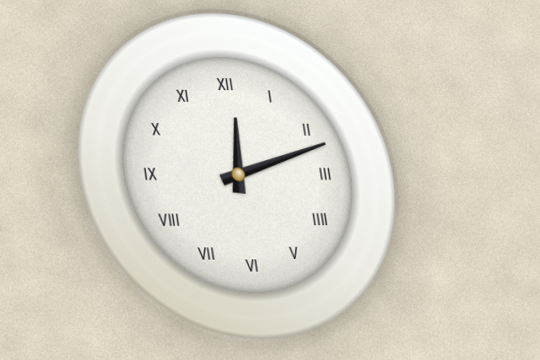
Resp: 12,12
